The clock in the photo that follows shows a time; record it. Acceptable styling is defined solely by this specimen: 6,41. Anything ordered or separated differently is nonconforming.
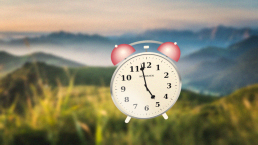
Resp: 4,58
